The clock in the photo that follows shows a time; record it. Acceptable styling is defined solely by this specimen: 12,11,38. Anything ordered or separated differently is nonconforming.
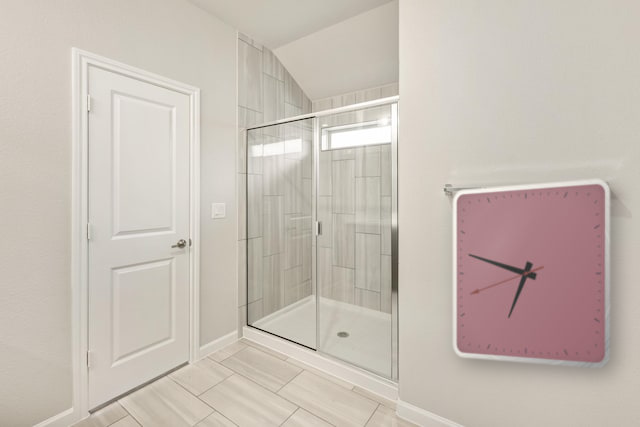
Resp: 6,47,42
